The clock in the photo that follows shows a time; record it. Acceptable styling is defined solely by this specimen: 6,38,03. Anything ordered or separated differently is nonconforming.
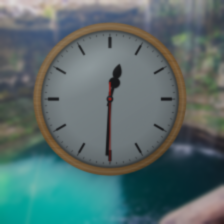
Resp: 12,30,30
